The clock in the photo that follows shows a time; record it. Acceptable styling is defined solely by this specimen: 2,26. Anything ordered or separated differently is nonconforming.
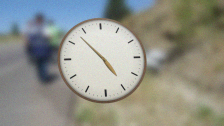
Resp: 4,53
